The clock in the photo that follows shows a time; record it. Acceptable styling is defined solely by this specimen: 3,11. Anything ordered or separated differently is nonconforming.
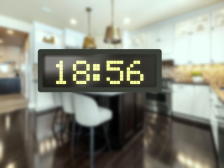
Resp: 18,56
